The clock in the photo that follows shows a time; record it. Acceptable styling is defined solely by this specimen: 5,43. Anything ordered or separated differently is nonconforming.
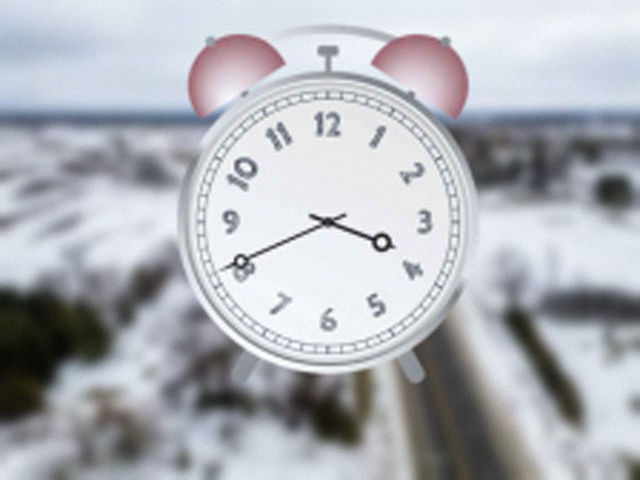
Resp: 3,41
